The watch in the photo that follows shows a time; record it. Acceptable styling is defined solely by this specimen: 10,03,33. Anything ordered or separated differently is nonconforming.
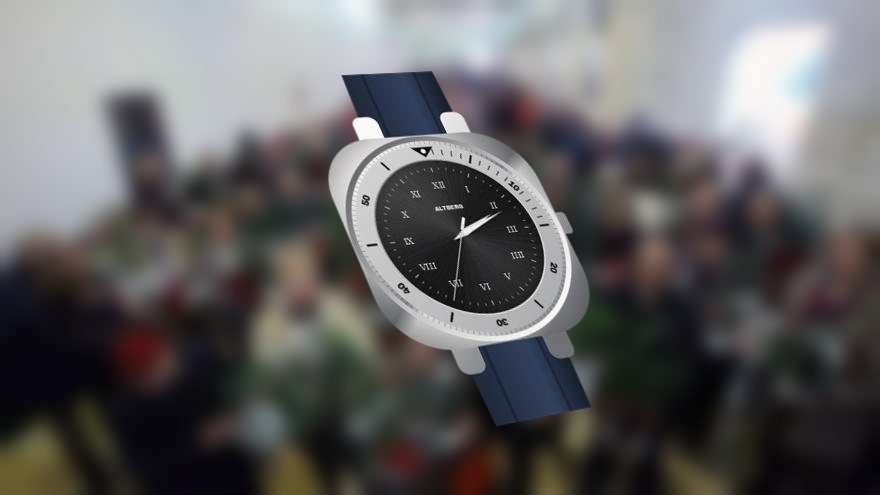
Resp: 2,11,35
